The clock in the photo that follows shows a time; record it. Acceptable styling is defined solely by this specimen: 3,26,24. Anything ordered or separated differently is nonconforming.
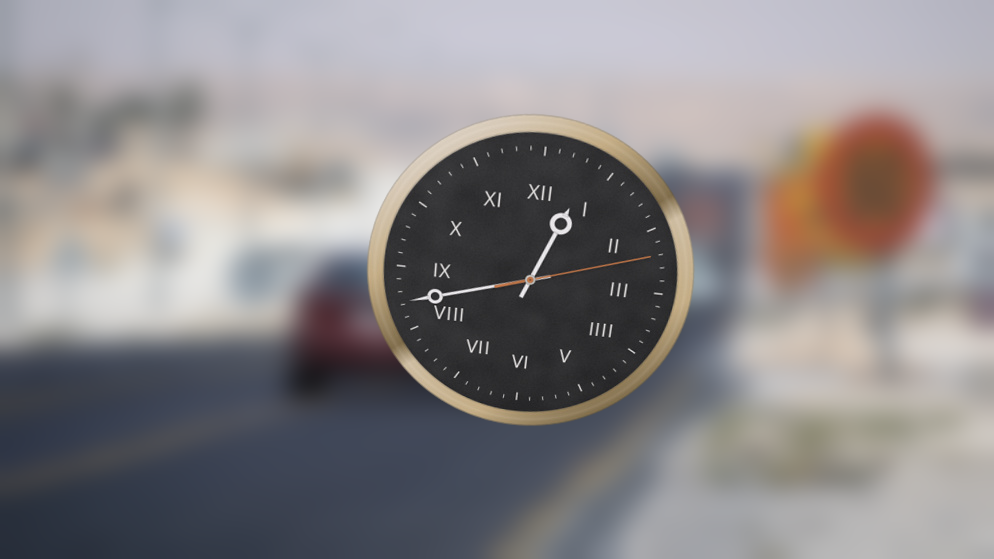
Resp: 12,42,12
